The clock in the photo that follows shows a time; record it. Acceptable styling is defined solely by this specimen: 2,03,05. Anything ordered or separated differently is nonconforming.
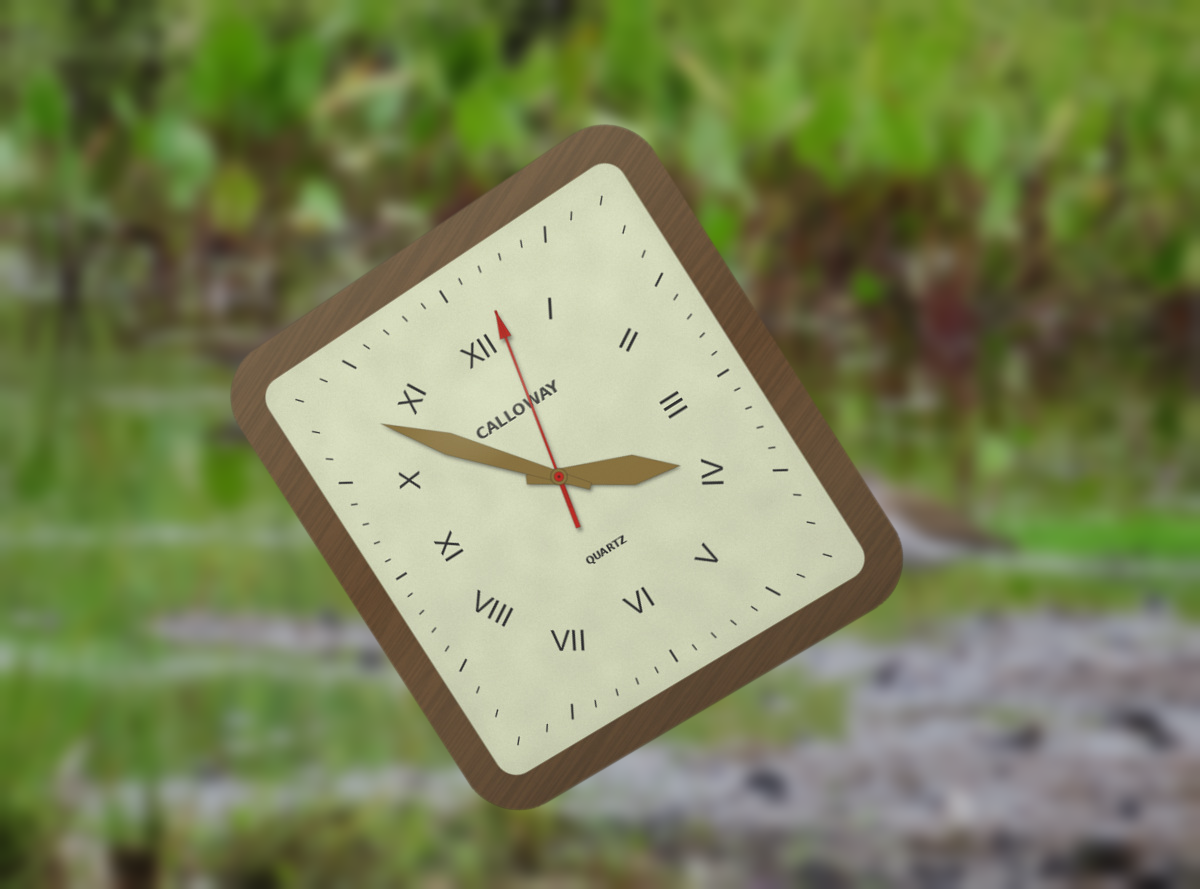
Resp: 3,53,02
